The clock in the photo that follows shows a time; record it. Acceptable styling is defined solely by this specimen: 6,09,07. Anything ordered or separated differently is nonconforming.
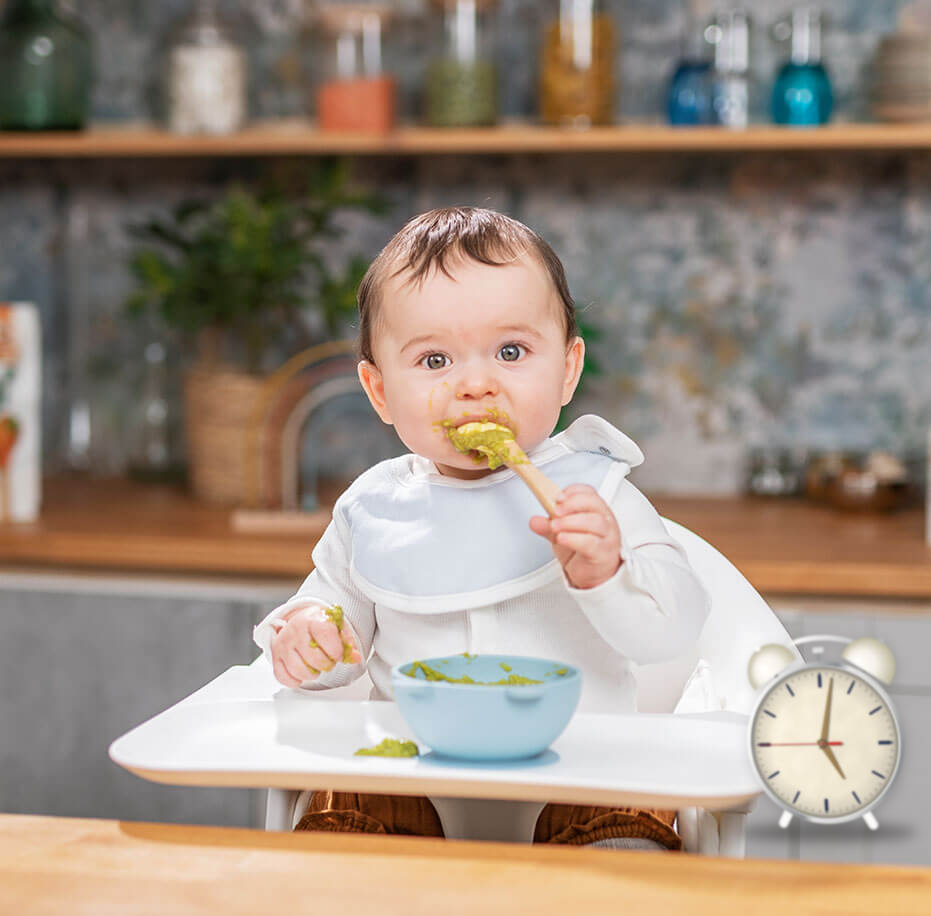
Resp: 5,01,45
